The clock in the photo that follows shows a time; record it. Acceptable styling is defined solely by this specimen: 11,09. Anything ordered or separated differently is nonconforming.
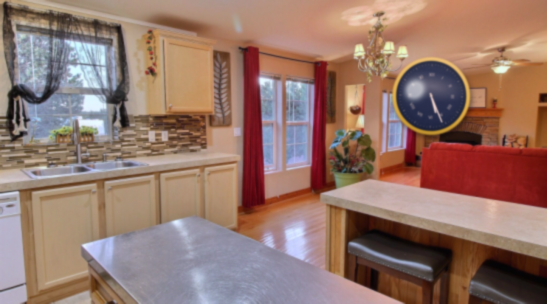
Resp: 5,26
